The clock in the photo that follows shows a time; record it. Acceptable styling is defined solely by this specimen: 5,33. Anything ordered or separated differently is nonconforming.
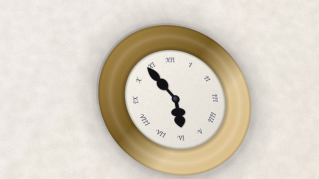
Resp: 5,54
